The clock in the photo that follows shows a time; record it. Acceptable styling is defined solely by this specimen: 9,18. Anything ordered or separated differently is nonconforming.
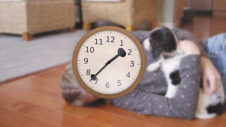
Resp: 1,37
